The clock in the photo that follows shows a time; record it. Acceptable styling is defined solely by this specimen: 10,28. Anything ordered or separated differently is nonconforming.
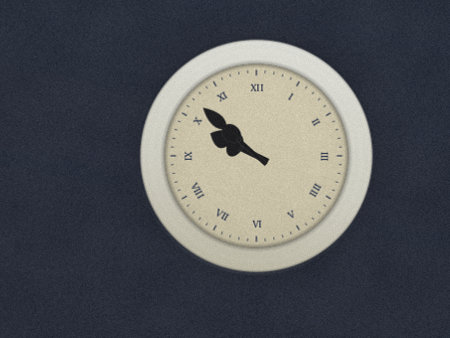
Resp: 9,52
